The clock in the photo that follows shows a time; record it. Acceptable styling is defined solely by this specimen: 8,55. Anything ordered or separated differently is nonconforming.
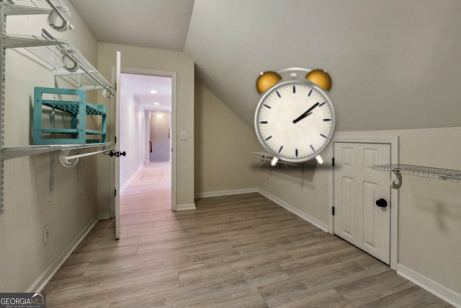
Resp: 2,09
